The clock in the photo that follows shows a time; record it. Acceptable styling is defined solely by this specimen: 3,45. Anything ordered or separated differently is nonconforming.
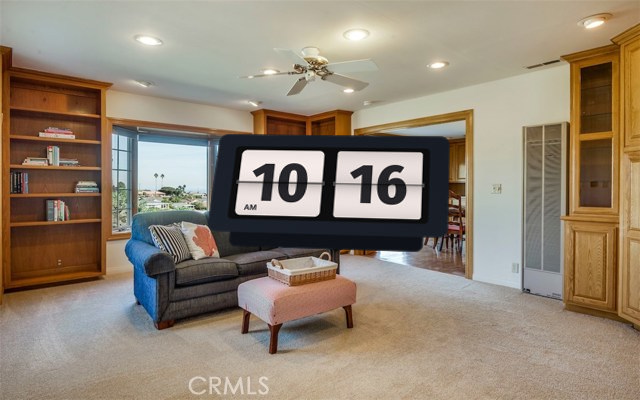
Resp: 10,16
